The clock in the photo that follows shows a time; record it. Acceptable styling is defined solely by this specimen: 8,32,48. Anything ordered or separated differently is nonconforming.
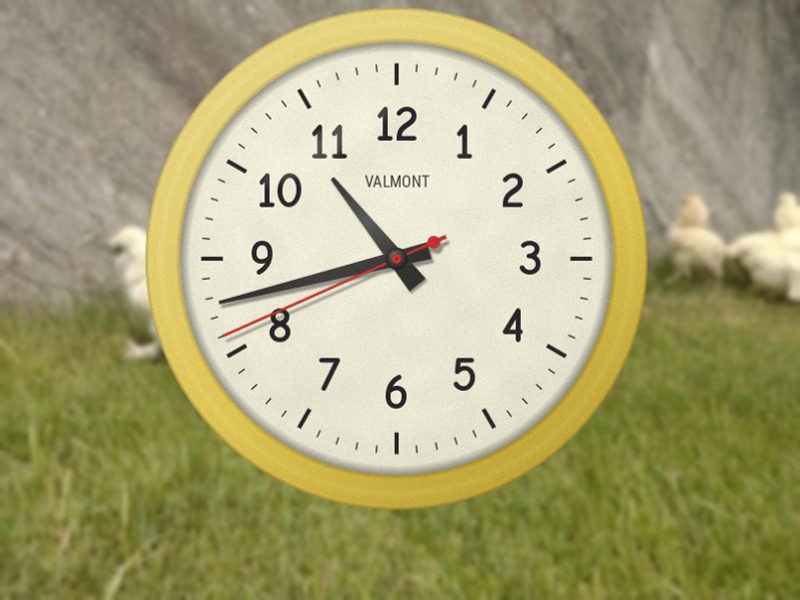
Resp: 10,42,41
